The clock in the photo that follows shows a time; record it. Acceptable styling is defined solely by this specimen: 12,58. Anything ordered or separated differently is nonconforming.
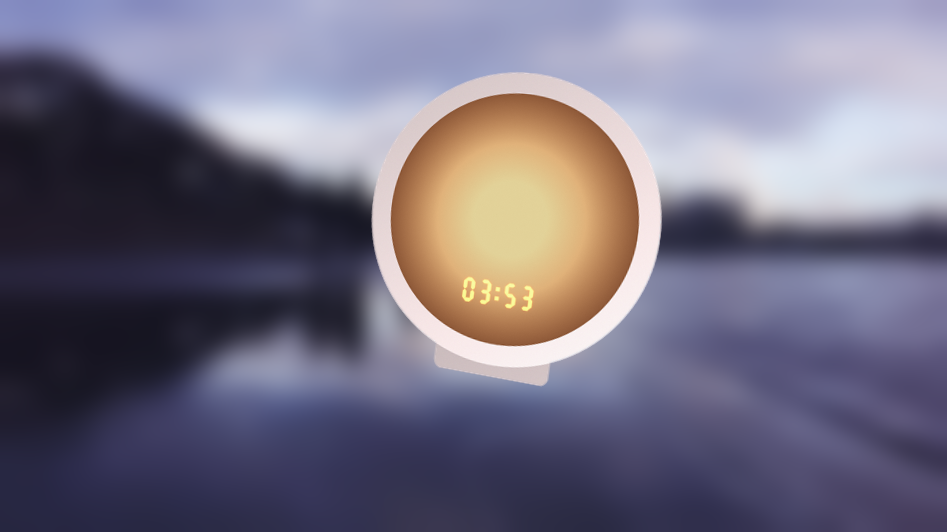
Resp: 3,53
